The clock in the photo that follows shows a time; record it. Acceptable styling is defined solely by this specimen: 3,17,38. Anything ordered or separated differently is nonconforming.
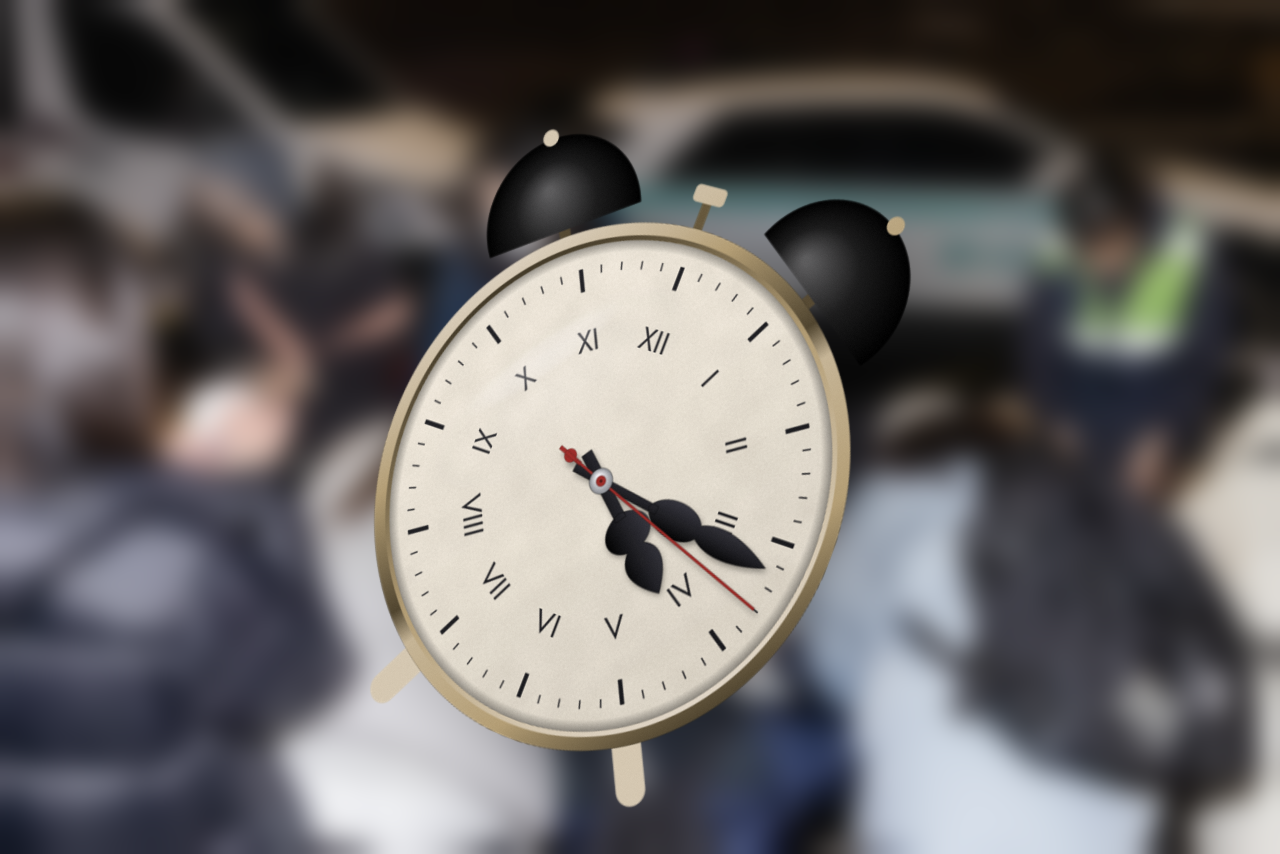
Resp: 4,16,18
